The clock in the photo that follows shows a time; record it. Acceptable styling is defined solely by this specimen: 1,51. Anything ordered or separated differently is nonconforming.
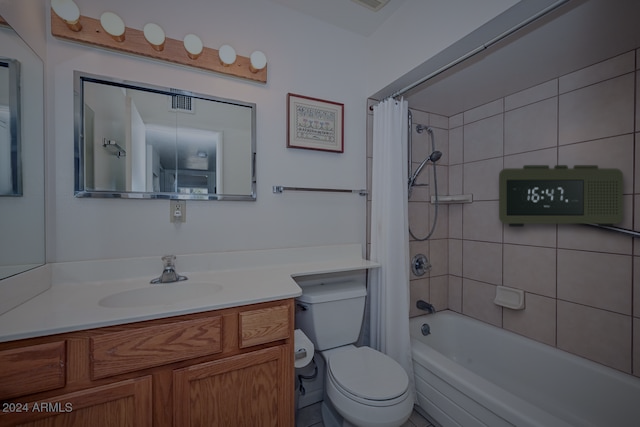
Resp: 16,47
